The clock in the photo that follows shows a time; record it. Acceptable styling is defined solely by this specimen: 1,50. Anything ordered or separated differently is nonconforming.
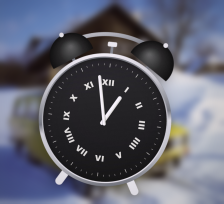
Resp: 12,58
